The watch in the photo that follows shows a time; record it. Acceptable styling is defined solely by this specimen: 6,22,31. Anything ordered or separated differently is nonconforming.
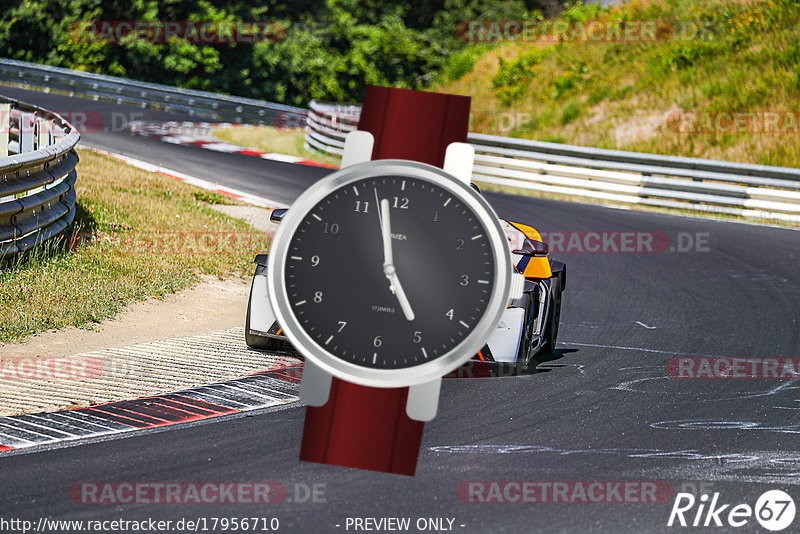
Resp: 4,57,57
